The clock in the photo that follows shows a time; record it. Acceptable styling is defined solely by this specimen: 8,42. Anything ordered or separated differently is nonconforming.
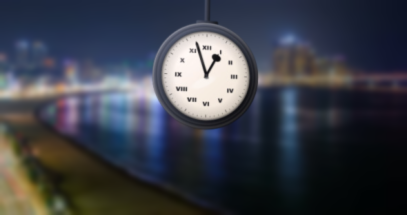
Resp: 12,57
